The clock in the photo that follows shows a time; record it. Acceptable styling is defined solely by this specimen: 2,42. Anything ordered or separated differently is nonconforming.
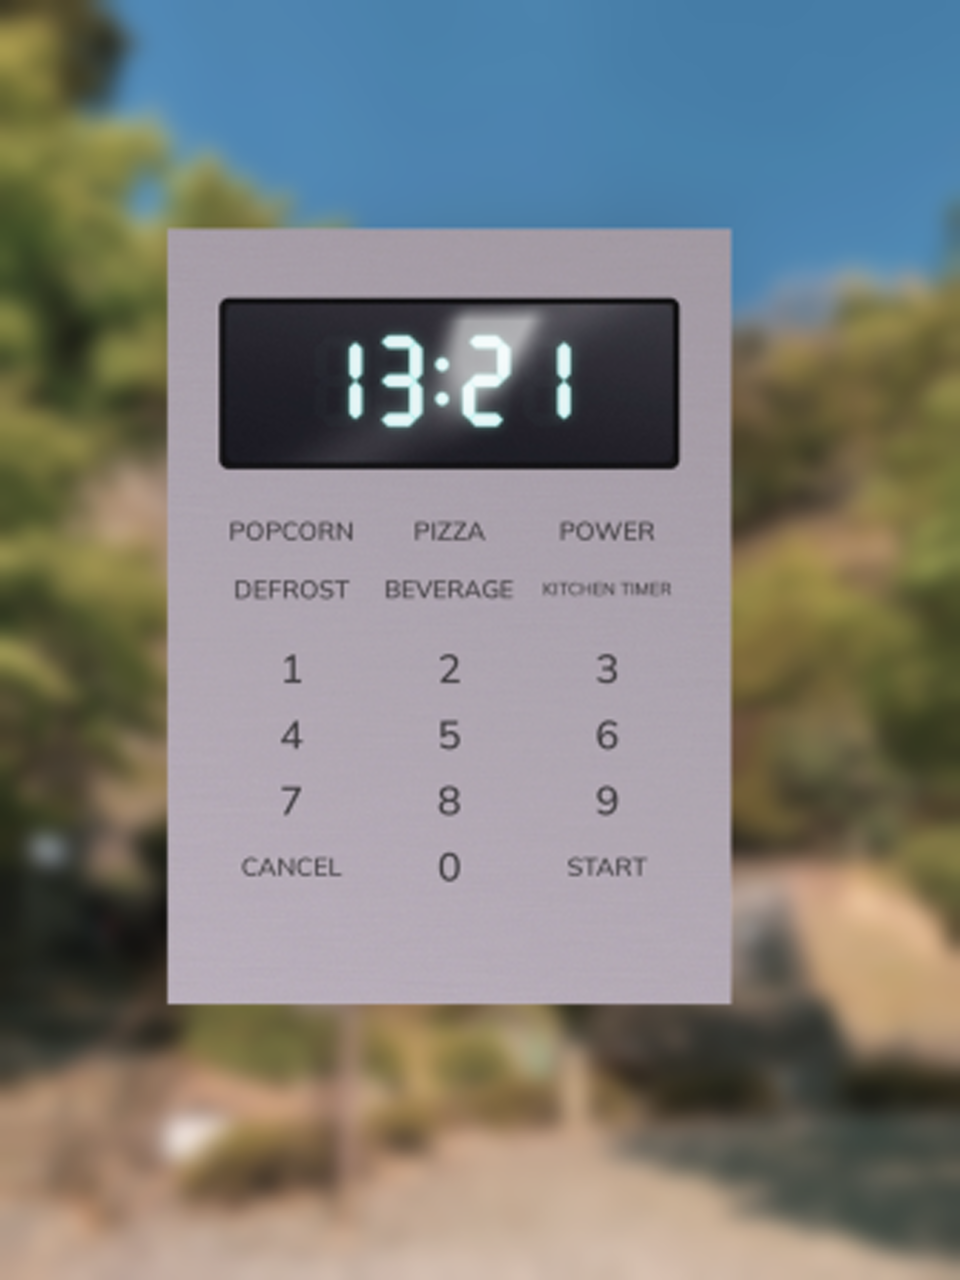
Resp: 13,21
